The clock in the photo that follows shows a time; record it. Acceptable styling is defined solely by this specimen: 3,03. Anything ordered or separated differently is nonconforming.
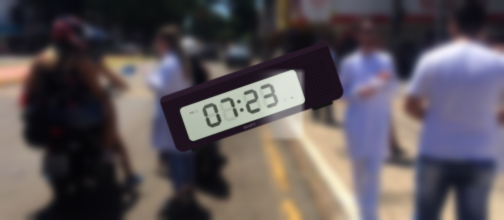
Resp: 7,23
